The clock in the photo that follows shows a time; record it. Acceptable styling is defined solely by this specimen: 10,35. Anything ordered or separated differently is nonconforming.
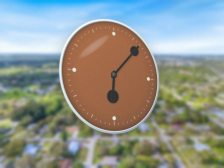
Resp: 6,07
